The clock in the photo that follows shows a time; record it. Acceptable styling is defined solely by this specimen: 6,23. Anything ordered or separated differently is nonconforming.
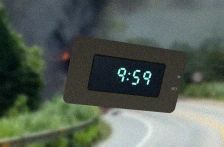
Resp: 9,59
